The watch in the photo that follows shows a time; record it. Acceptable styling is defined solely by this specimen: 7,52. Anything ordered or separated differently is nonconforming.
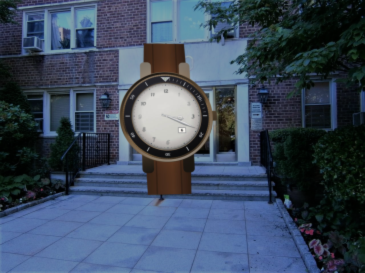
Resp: 3,19
